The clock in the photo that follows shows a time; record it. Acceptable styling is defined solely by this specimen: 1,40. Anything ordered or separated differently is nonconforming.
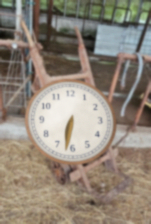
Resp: 6,32
